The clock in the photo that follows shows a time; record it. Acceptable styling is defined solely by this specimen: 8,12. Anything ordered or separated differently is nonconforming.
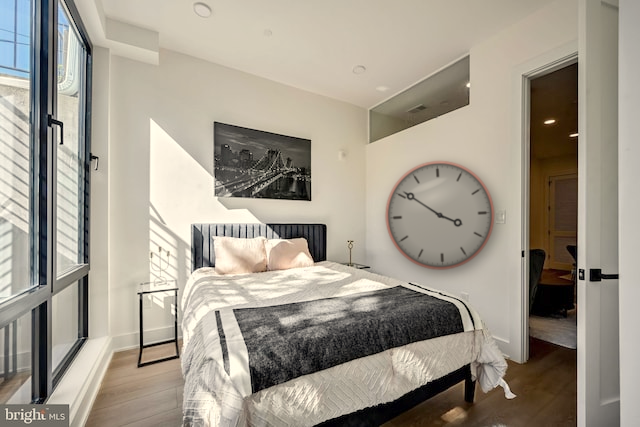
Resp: 3,51
